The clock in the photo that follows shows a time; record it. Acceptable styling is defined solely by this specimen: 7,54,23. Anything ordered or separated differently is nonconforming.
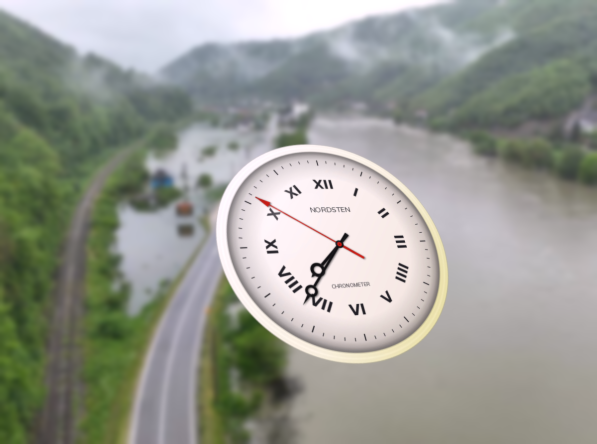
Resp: 7,36,51
